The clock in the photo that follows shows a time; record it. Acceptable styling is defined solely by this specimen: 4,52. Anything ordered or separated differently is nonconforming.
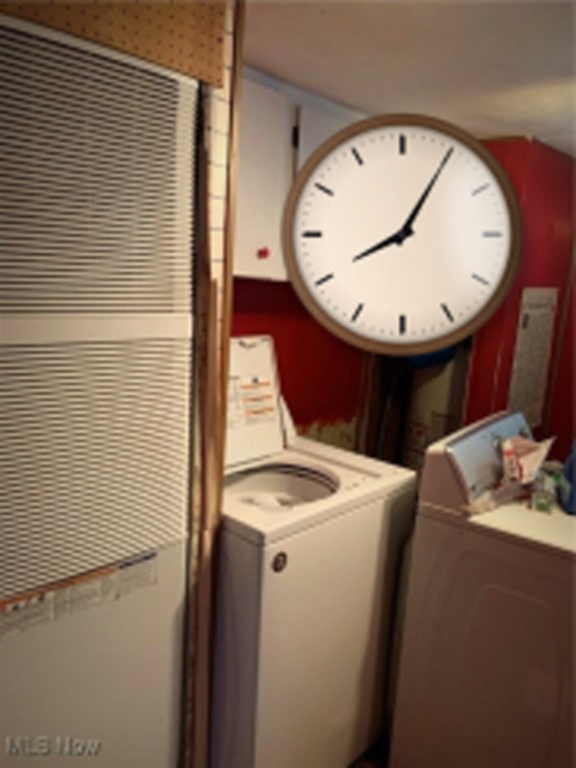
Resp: 8,05
